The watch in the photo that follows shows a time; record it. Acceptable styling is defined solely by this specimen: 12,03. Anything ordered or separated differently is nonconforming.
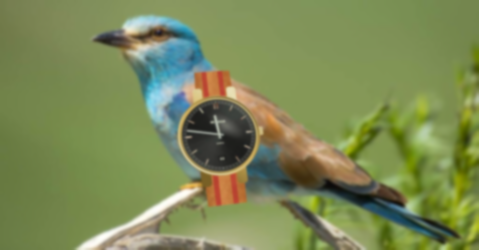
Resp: 11,47
